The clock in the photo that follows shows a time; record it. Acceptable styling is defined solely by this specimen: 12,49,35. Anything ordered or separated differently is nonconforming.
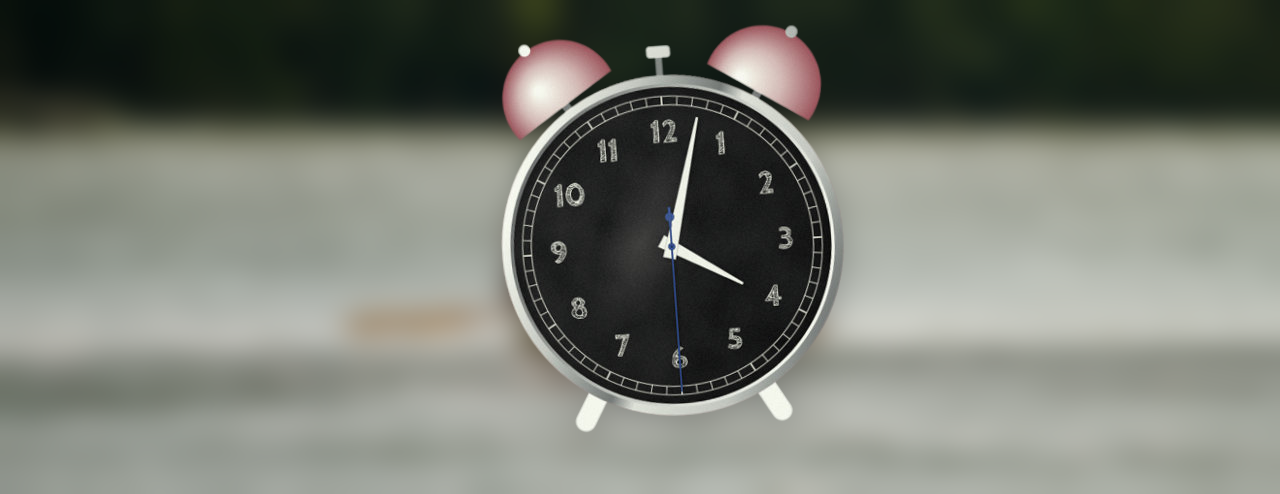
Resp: 4,02,30
